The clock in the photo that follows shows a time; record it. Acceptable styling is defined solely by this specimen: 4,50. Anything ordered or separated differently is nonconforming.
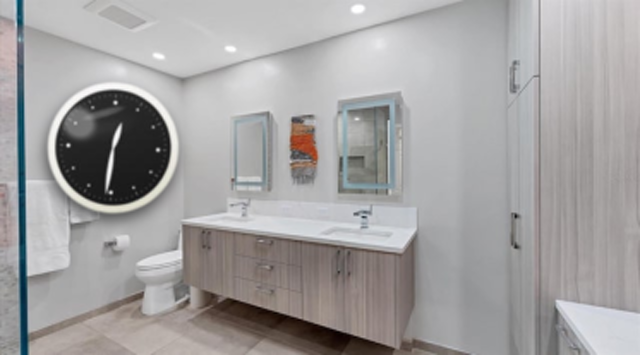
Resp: 12,31
